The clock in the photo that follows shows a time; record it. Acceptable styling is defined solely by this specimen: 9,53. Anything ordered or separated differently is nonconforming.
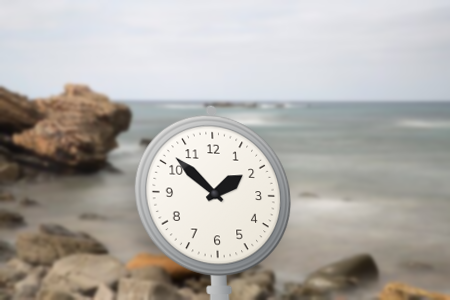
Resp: 1,52
